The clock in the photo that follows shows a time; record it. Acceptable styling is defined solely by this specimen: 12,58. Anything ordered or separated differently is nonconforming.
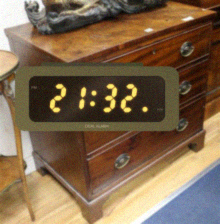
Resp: 21,32
